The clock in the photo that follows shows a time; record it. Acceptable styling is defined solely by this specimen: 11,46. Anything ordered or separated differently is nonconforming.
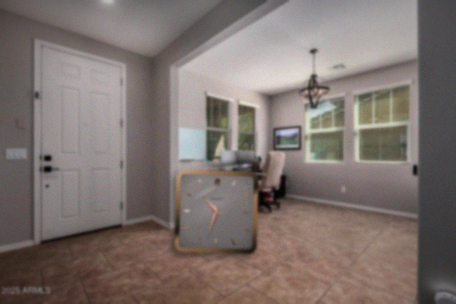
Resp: 10,33
